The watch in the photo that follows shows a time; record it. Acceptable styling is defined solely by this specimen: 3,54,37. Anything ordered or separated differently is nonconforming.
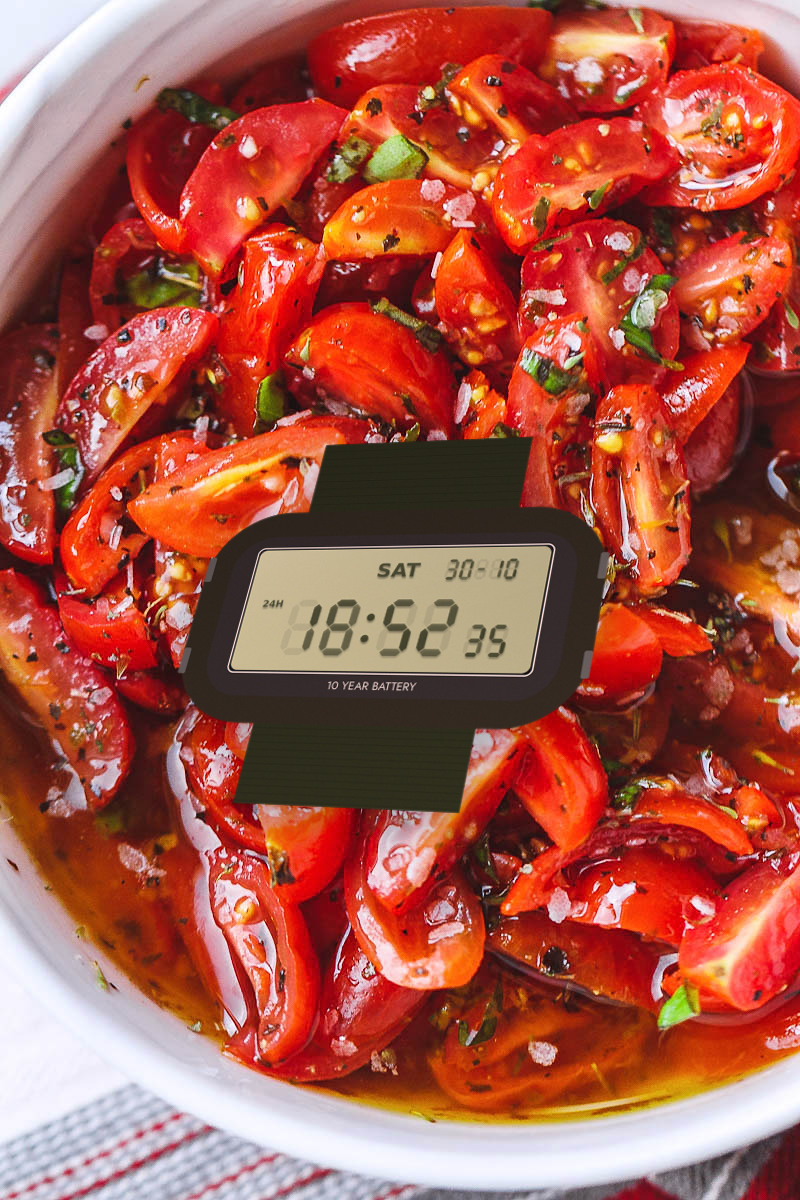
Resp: 18,52,35
